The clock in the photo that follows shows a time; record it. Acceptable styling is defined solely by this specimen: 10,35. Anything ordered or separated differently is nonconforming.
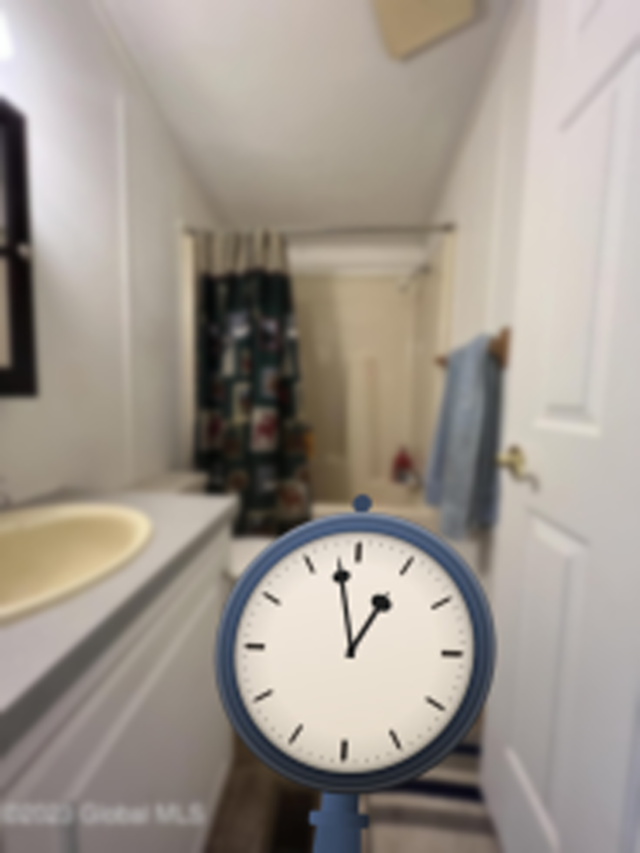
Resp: 12,58
